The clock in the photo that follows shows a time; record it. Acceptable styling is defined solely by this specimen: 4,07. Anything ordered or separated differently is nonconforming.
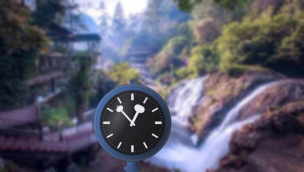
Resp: 12,53
